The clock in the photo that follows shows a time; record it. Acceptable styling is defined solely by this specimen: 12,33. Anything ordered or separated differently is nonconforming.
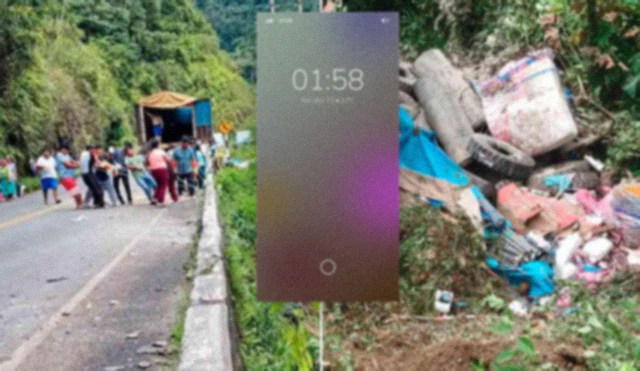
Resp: 1,58
